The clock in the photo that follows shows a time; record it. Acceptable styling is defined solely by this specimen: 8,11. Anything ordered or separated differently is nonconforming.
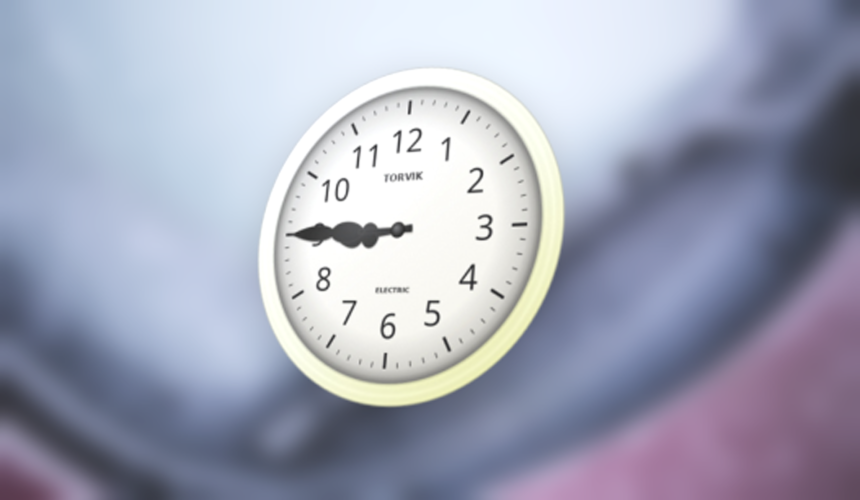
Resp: 8,45
